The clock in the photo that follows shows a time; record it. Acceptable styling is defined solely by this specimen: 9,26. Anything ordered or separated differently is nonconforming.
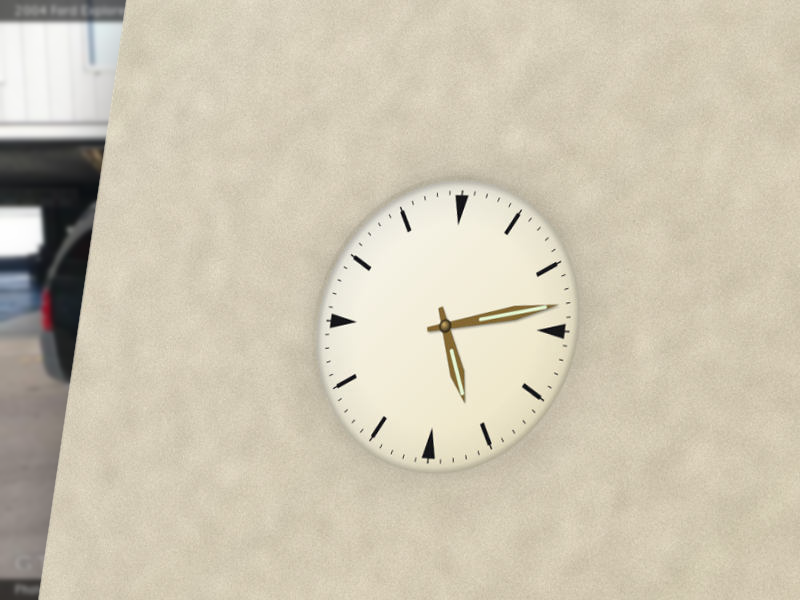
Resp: 5,13
